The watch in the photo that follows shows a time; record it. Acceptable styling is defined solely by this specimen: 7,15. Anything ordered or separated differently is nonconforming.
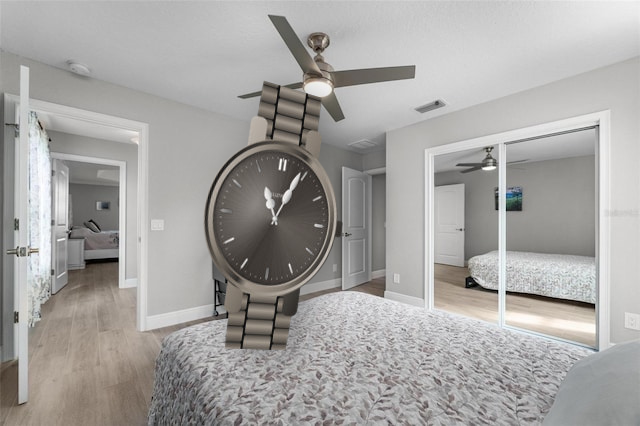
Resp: 11,04
